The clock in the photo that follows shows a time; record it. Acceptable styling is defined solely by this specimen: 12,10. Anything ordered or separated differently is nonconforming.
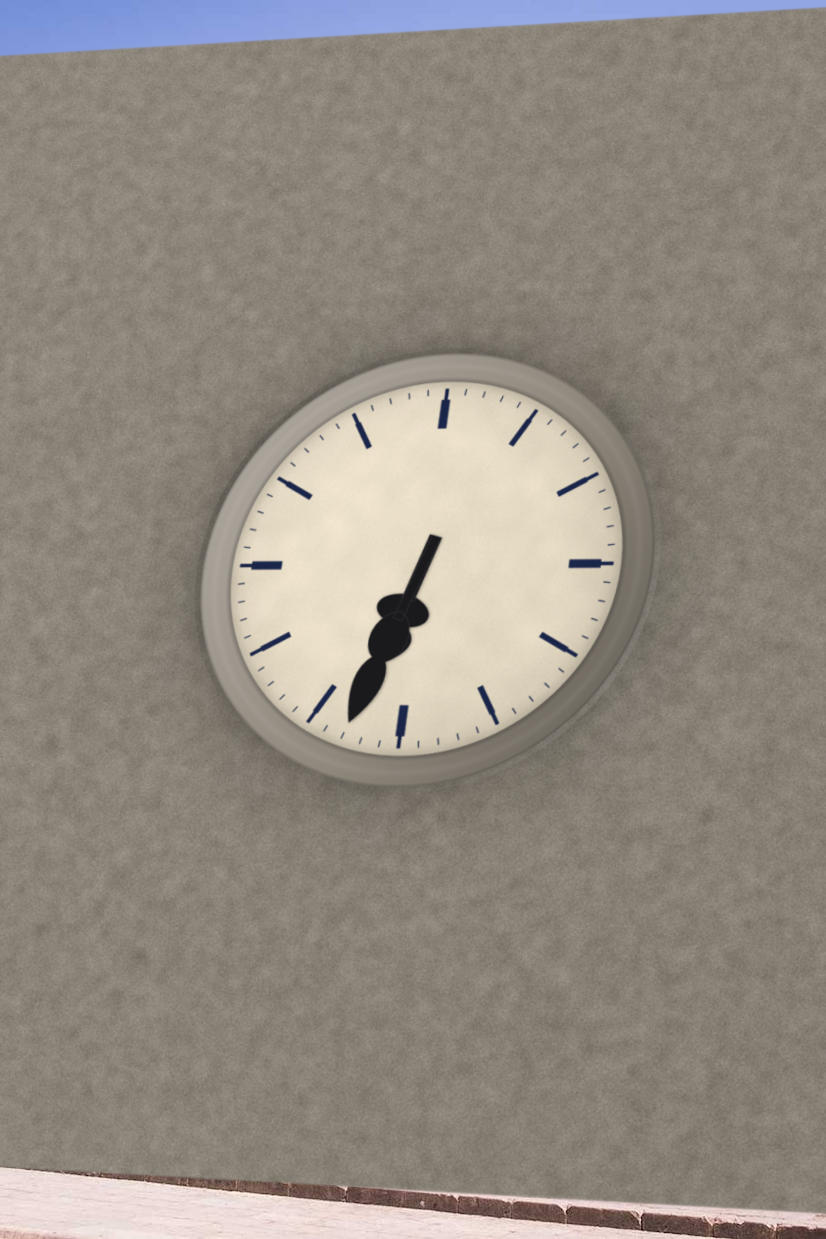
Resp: 6,33
